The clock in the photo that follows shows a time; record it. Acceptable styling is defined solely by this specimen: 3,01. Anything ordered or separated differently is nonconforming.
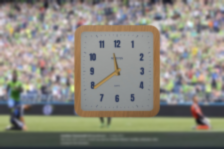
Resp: 11,39
